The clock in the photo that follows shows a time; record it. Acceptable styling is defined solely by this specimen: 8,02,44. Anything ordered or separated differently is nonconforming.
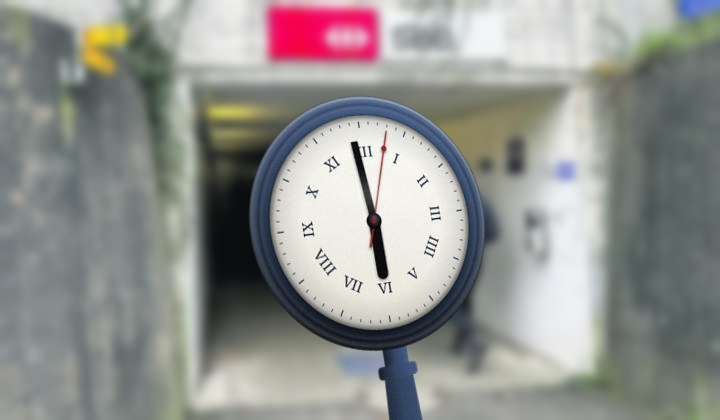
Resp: 5,59,03
